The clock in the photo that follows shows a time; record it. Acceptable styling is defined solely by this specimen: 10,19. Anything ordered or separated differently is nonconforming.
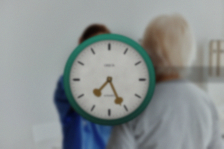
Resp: 7,26
